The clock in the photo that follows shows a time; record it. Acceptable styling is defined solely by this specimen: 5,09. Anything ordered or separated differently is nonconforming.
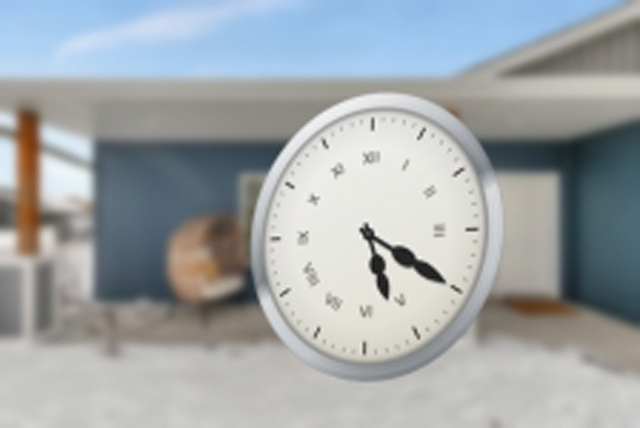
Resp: 5,20
